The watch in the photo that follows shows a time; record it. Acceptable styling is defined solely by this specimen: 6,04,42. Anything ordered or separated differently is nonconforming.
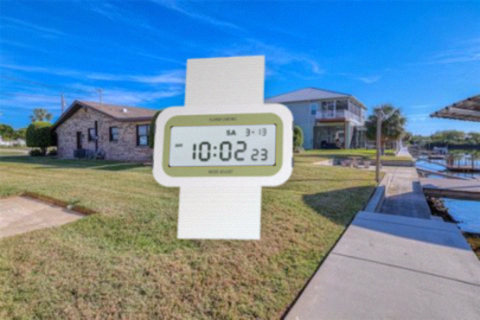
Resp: 10,02,23
